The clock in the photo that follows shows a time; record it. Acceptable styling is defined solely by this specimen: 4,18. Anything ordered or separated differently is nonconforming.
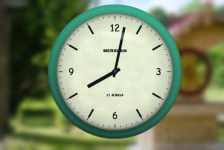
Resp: 8,02
